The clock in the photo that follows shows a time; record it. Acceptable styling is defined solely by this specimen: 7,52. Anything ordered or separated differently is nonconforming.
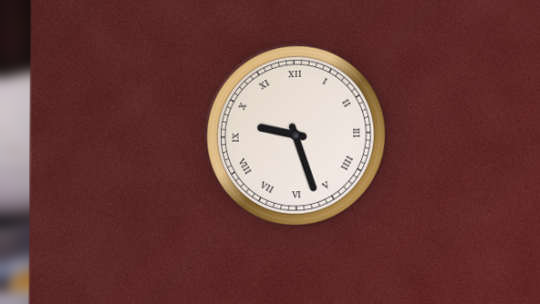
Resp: 9,27
